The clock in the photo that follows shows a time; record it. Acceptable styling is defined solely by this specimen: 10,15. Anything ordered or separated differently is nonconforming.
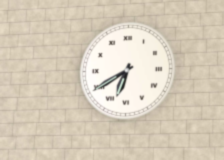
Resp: 6,40
